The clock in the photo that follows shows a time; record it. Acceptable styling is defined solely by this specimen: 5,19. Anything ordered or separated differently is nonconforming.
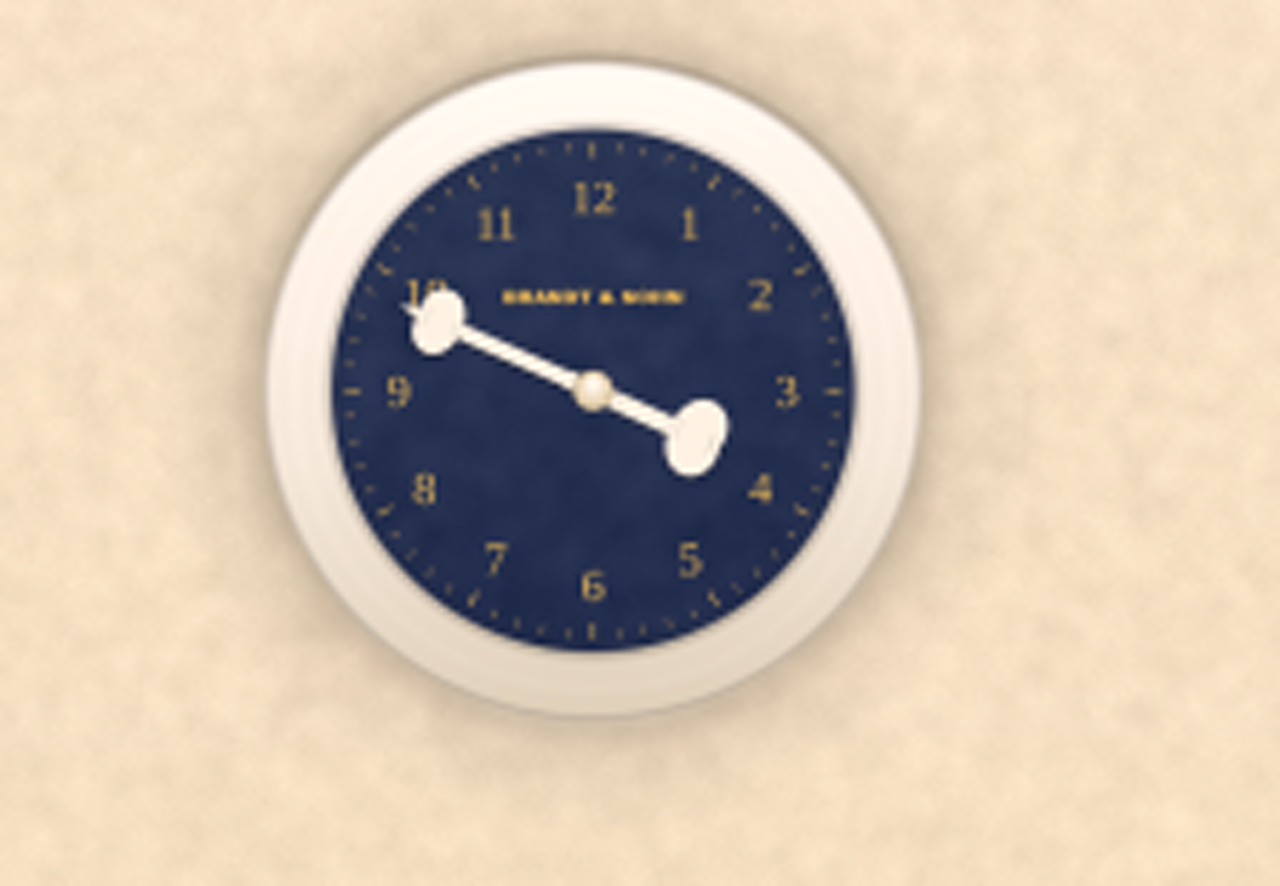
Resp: 3,49
